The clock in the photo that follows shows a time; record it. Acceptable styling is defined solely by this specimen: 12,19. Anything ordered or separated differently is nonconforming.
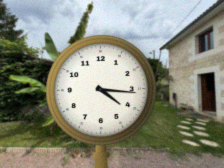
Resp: 4,16
